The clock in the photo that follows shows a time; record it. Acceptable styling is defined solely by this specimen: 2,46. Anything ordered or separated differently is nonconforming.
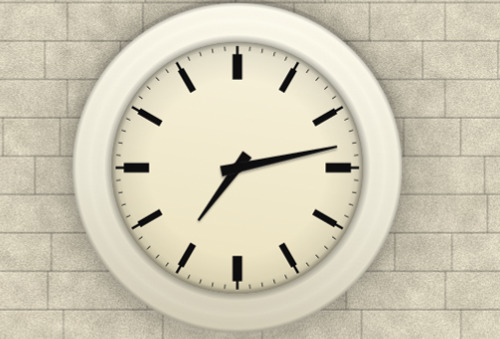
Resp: 7,13
